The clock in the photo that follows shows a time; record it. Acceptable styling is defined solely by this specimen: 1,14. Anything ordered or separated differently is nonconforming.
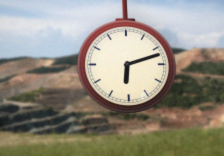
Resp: 6,12
